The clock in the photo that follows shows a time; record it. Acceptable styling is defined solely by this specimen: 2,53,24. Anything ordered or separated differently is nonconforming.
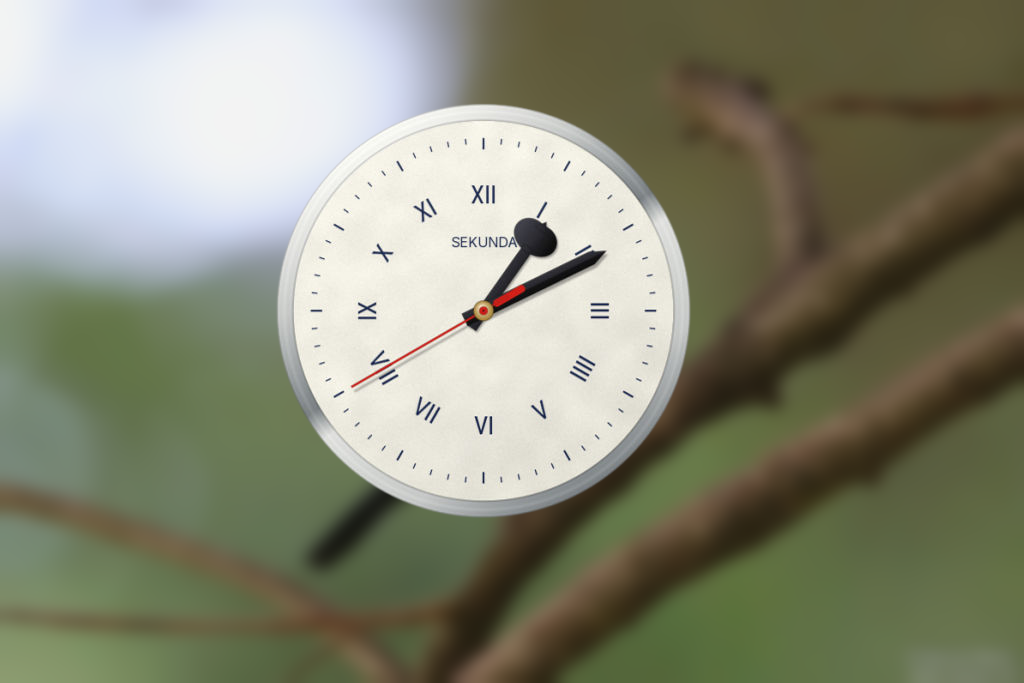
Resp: 1,10,40
